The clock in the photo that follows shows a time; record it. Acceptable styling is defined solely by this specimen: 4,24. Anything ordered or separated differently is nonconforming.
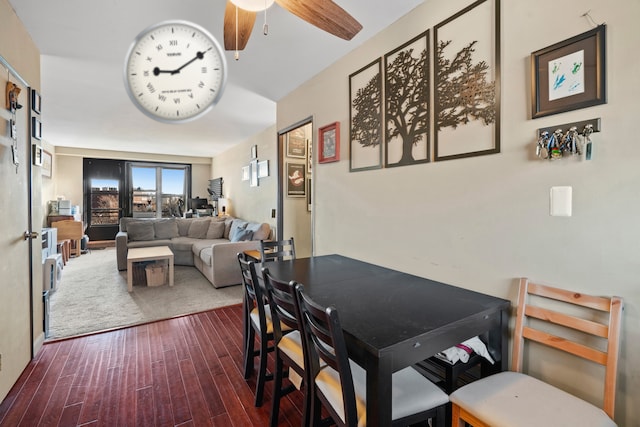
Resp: 9,10
